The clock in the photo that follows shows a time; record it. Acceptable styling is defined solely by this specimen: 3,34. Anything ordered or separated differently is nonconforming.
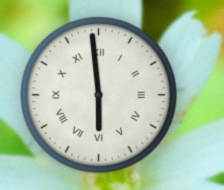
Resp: 5,59
